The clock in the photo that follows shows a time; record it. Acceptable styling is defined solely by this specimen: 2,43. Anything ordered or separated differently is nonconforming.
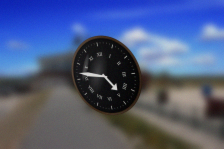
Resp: 4,47
